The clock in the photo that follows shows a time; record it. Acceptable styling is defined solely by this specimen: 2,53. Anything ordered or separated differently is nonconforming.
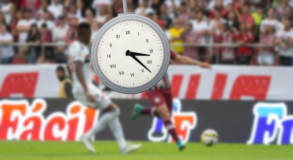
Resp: 3,23
